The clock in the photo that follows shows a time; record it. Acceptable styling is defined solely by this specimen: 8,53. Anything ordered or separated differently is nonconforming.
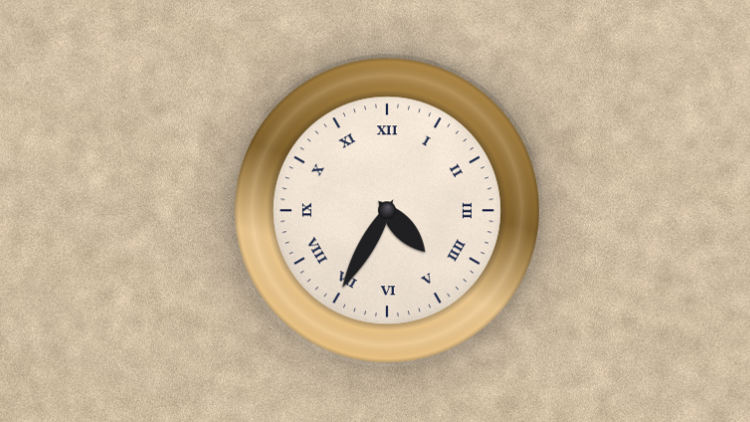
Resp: 4,35
